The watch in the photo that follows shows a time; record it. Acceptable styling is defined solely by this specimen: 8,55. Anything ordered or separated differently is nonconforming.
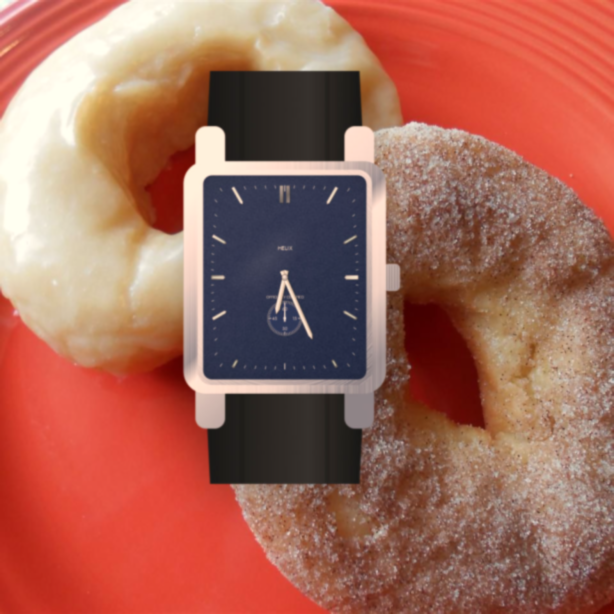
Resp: 6,26
